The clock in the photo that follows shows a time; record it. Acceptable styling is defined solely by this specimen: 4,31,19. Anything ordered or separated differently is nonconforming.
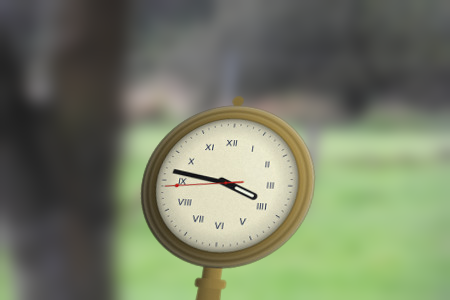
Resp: 3,46,44
